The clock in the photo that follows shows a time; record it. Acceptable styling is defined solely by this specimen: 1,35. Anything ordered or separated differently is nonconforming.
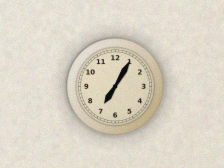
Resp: 7,05
